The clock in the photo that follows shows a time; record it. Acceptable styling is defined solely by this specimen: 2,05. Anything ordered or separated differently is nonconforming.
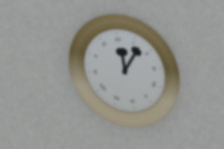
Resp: 12,07
